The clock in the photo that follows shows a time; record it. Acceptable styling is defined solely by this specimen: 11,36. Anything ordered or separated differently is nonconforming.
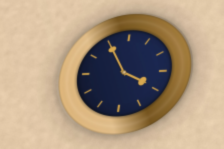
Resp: 3,55
